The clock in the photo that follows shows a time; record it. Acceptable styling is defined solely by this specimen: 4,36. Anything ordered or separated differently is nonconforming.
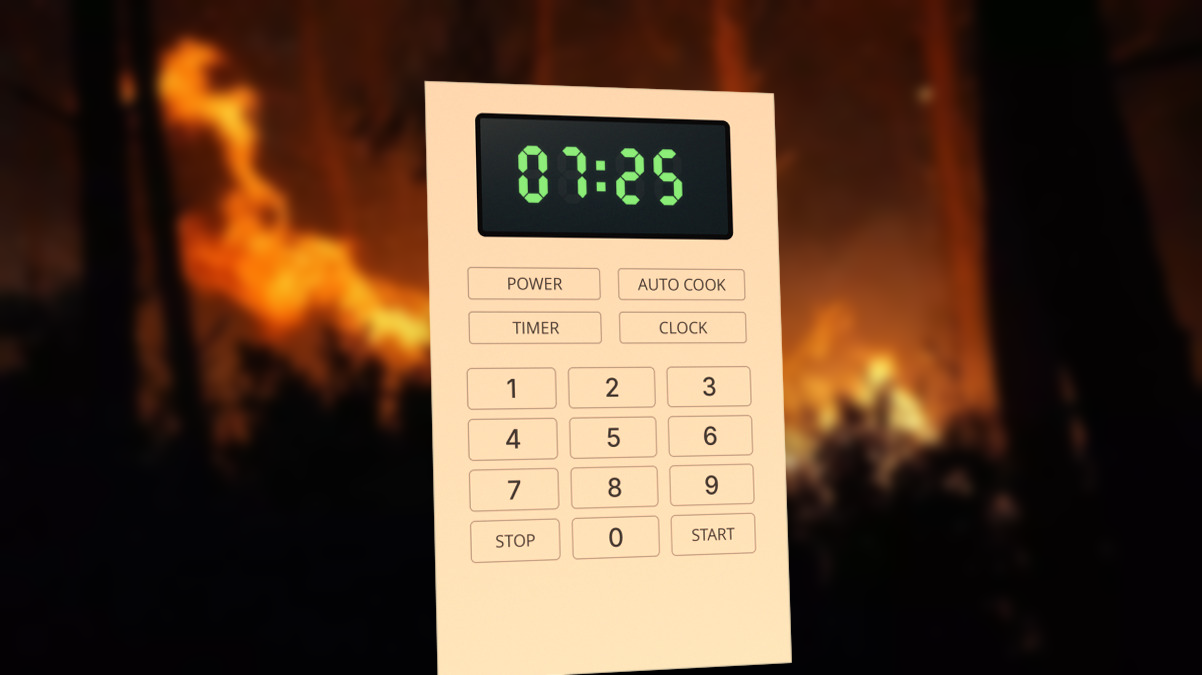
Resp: 7,25
